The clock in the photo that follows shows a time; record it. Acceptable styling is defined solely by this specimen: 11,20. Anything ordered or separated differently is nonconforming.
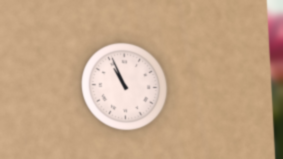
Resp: 10,56
